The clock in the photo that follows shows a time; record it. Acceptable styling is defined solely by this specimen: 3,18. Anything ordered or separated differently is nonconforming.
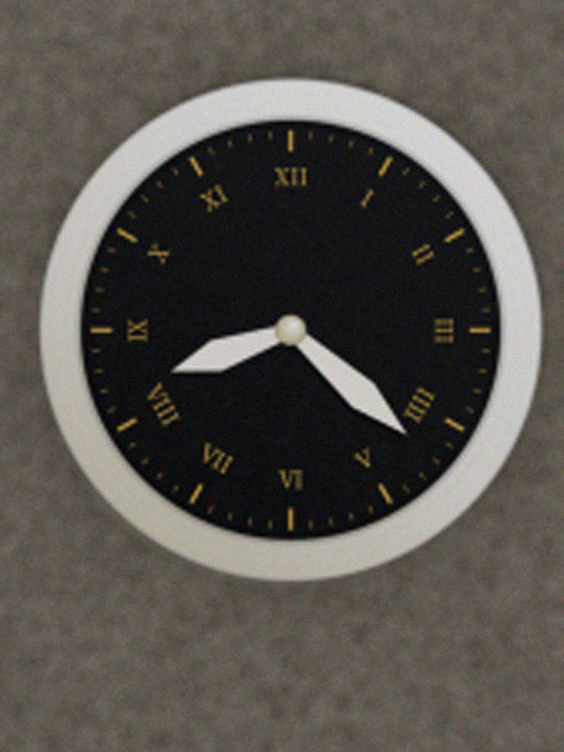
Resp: 8,22
